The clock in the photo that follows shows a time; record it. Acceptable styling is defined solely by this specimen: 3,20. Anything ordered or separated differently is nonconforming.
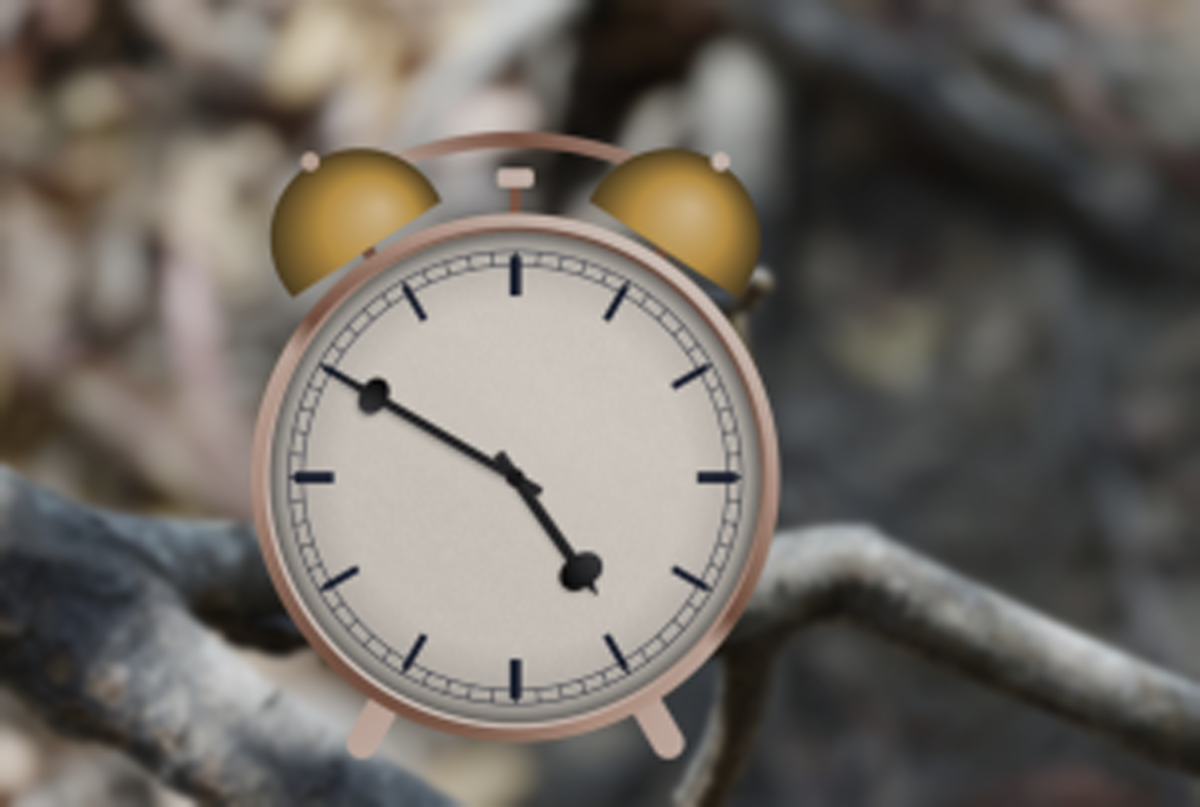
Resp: 4,50
